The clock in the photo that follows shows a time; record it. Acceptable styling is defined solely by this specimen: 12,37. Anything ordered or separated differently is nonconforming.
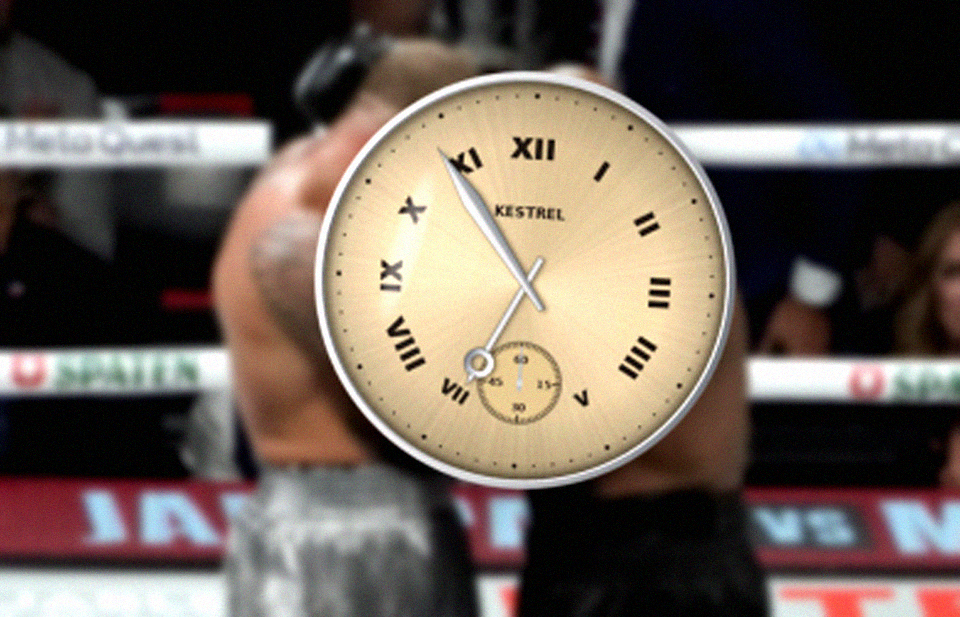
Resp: 6,54
